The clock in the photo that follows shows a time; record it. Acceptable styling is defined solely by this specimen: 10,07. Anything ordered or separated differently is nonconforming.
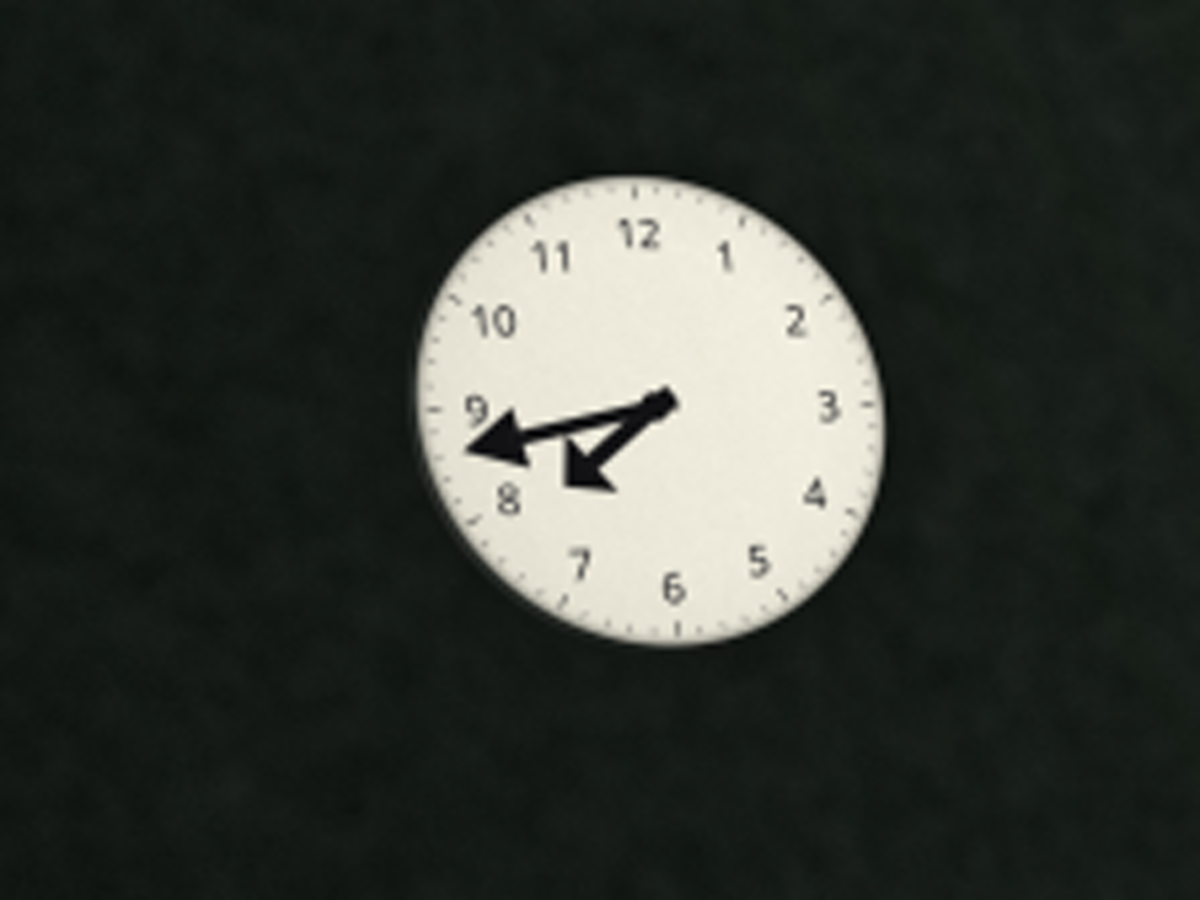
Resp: 7,43
